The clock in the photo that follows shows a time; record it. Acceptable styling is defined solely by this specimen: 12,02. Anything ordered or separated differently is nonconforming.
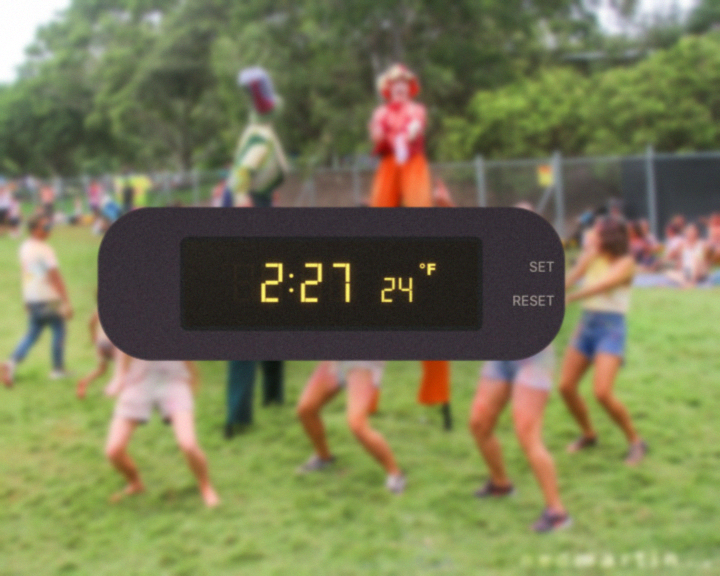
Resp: 2,27
